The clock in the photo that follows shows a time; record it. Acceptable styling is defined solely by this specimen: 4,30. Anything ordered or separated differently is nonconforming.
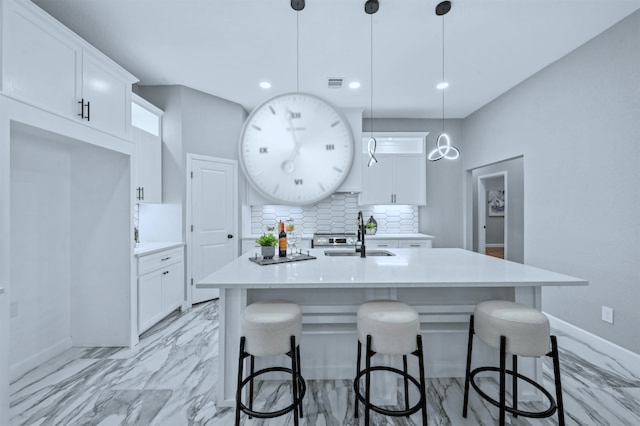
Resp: 6,58
